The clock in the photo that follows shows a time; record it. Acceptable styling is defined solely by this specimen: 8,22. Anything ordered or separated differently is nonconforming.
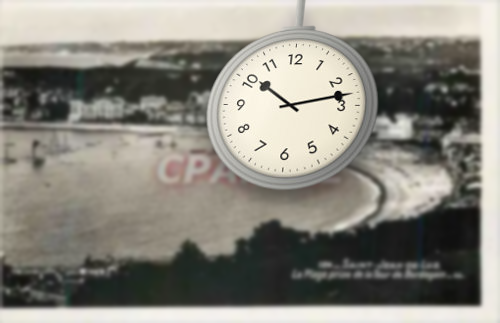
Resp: 10,13
